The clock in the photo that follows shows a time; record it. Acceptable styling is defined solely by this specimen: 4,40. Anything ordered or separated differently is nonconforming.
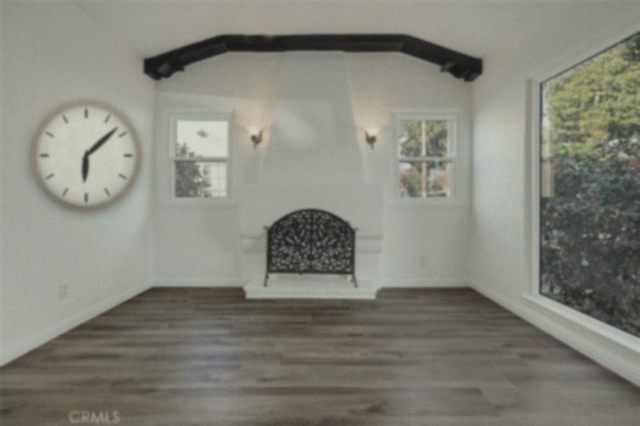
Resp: 6,08
